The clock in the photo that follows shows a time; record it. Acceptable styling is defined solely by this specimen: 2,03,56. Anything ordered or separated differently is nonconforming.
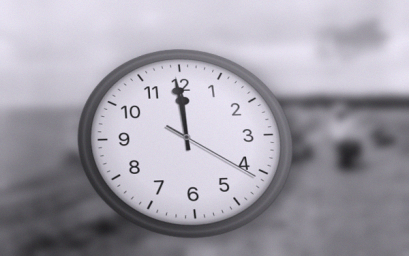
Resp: 11,59,21
